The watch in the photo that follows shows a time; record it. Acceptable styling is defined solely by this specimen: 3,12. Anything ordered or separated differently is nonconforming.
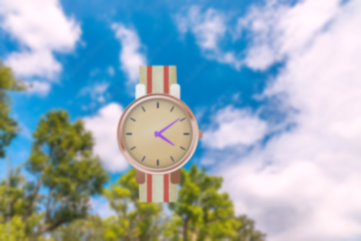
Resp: 4,09
